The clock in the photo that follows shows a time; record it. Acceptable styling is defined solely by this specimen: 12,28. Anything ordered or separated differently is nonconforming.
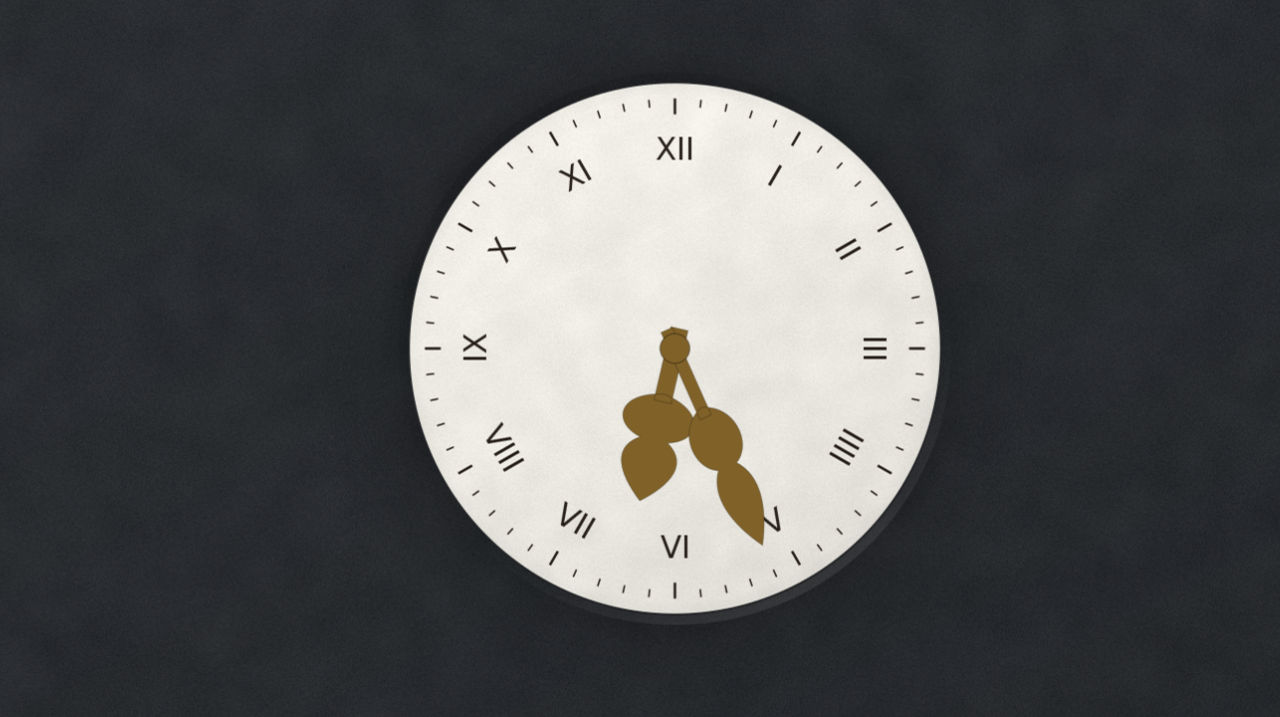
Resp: 6,26
